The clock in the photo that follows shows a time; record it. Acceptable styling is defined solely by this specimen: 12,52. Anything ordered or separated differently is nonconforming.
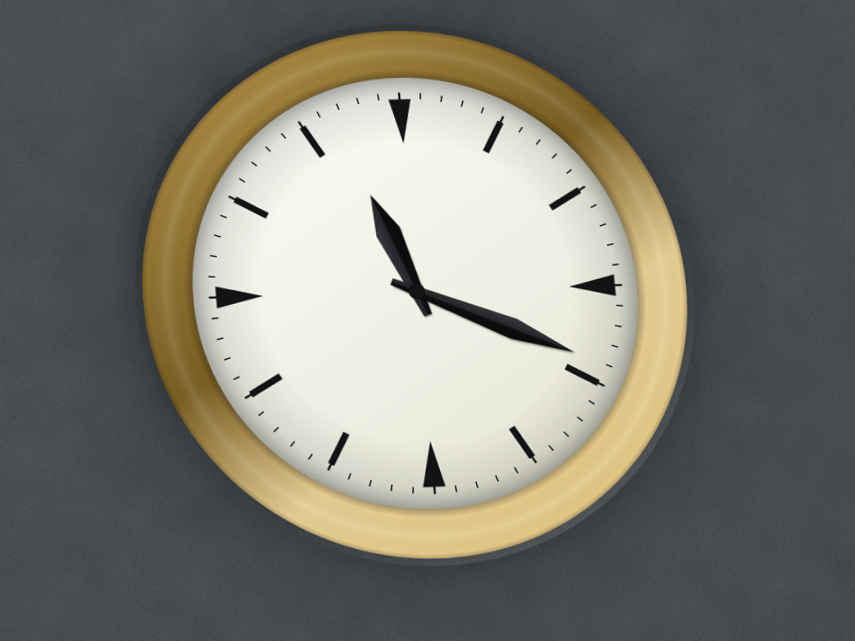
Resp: 11,19
